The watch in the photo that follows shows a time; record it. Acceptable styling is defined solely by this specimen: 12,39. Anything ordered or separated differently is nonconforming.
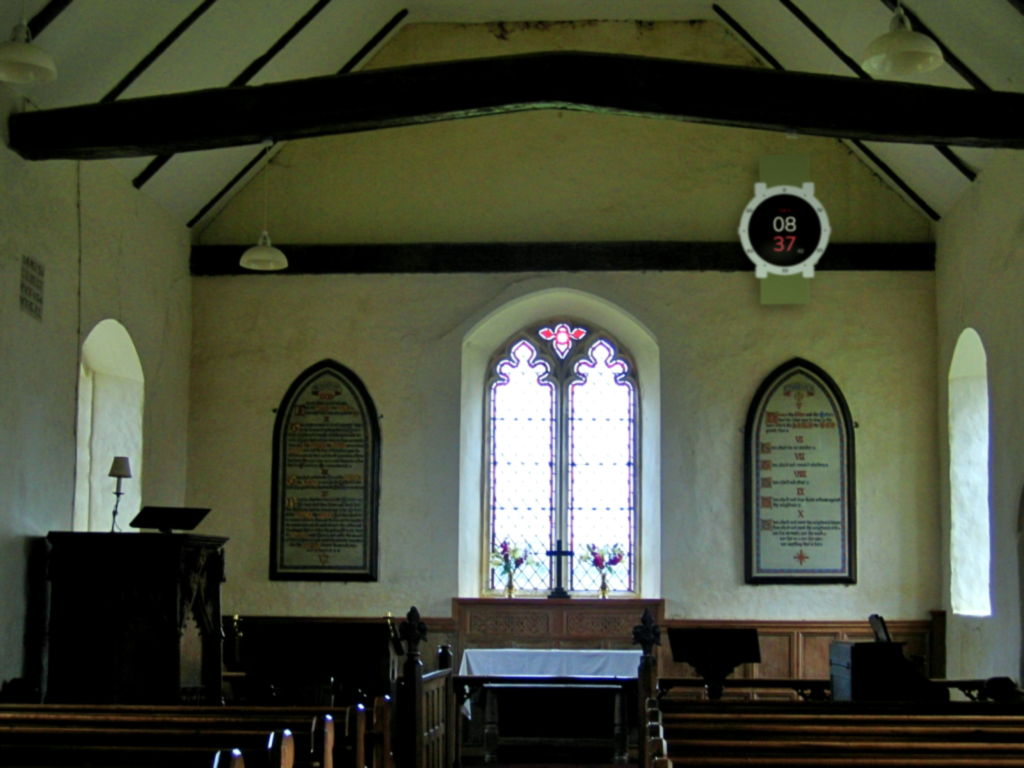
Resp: 8,37
